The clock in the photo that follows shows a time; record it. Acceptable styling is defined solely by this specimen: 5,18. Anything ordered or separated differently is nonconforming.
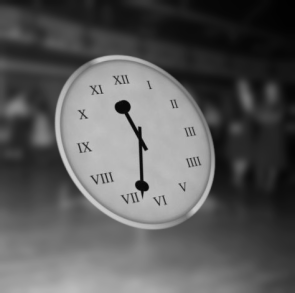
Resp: 11,33
